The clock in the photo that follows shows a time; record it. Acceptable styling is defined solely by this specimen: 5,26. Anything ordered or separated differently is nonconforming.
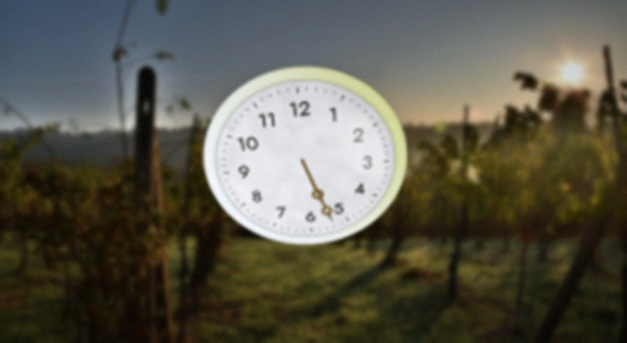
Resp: 5,27
